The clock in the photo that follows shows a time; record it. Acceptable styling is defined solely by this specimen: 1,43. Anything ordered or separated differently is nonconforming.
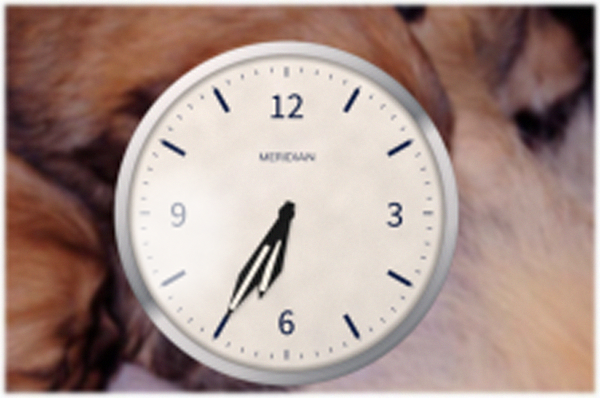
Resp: 6,35
